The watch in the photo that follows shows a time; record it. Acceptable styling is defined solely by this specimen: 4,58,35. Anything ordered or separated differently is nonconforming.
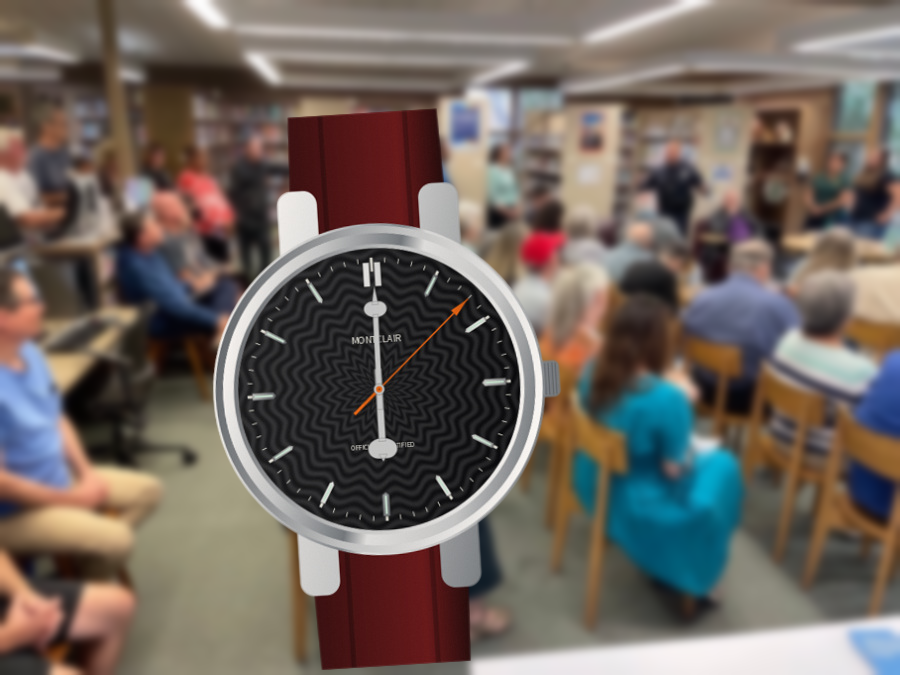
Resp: 6,00,08
